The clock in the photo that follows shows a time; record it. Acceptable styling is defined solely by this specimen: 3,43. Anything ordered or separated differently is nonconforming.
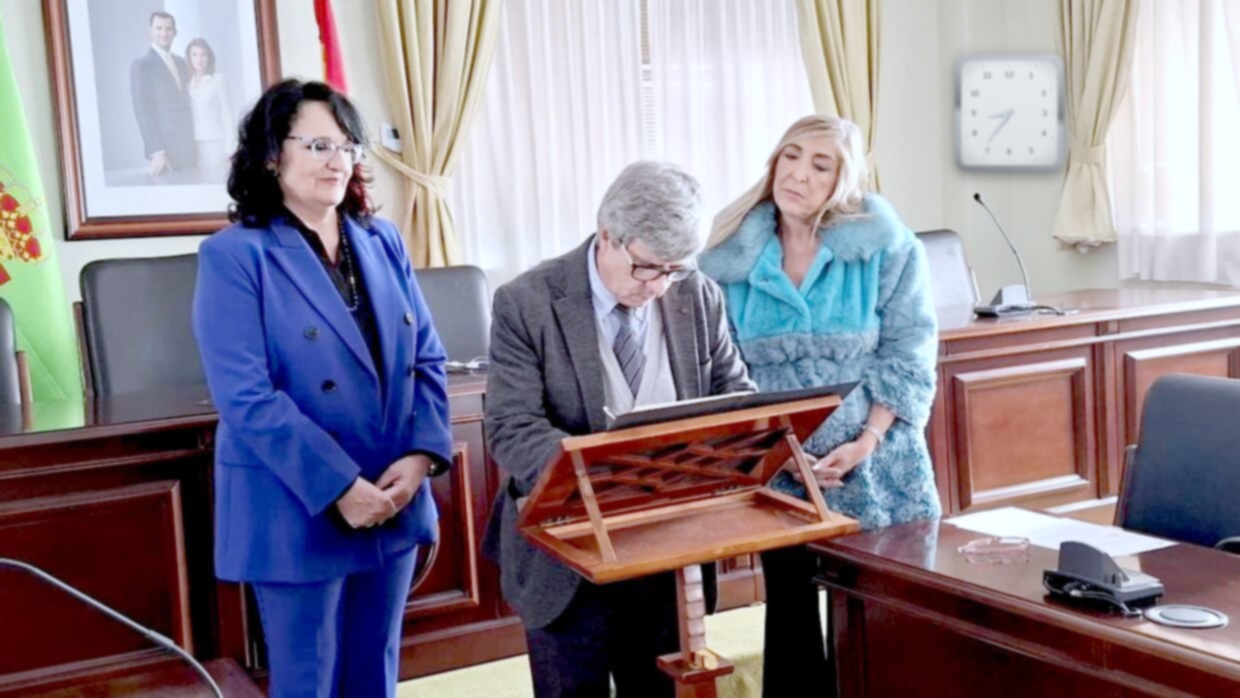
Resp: 8,36
